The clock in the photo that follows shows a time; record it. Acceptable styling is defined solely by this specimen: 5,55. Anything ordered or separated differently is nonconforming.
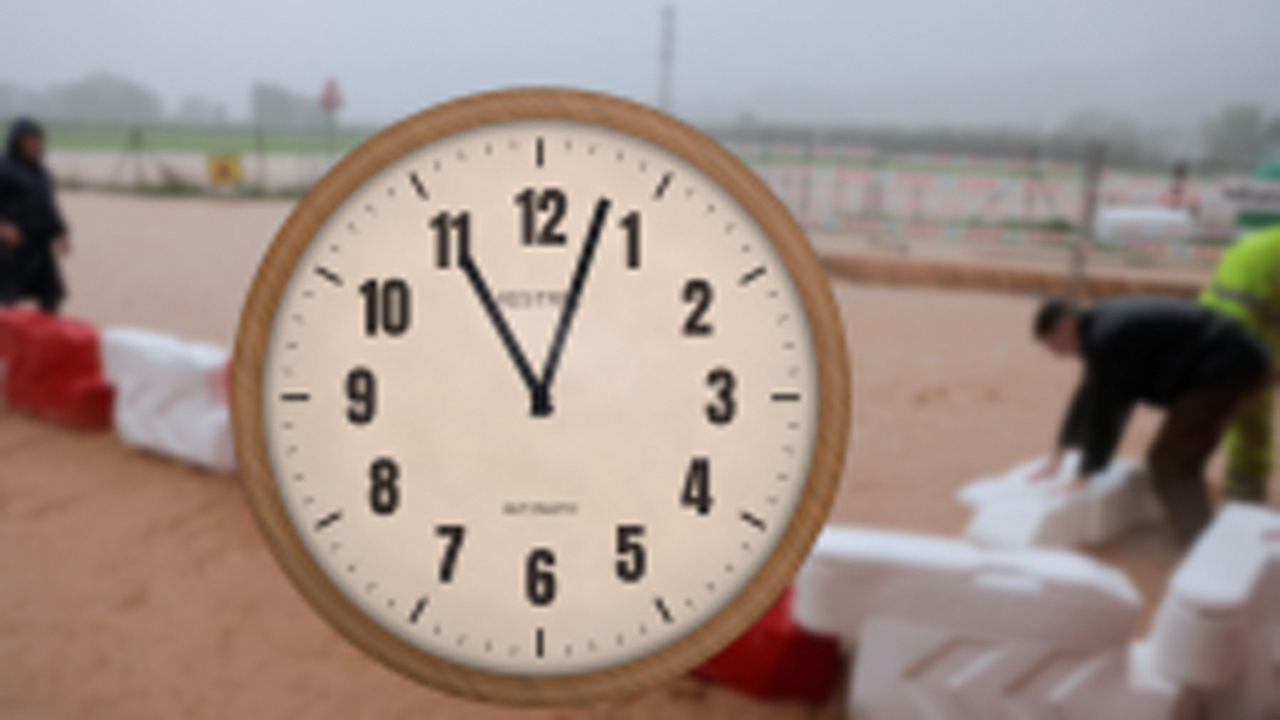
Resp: 11,03
